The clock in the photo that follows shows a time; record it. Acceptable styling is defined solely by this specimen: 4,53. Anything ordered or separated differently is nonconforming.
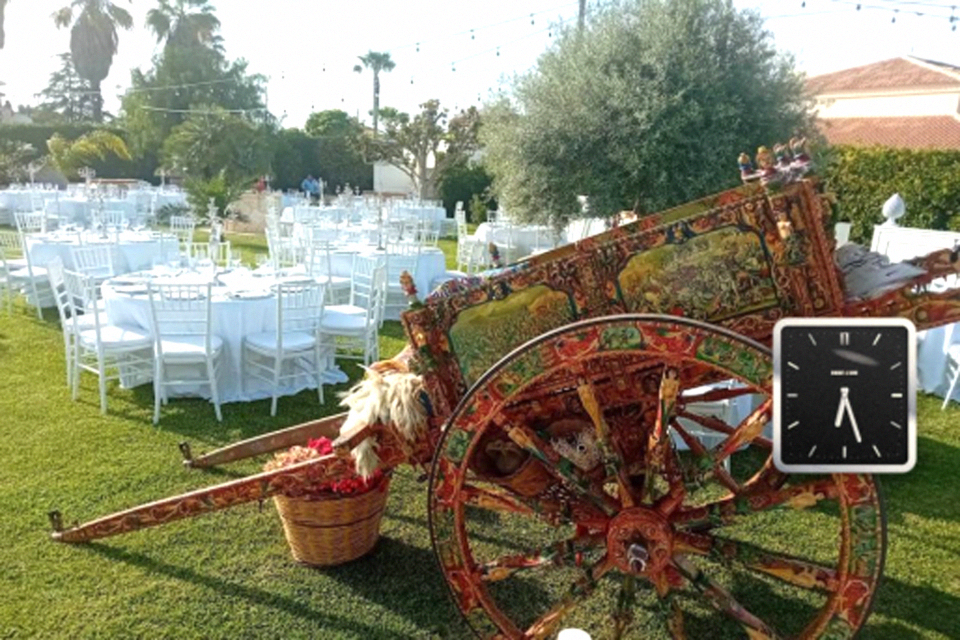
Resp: 6,27
